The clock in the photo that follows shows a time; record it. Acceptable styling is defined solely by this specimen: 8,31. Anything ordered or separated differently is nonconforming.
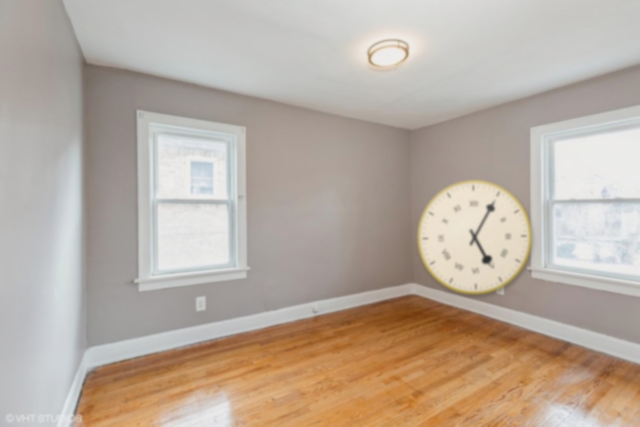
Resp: 5,05
